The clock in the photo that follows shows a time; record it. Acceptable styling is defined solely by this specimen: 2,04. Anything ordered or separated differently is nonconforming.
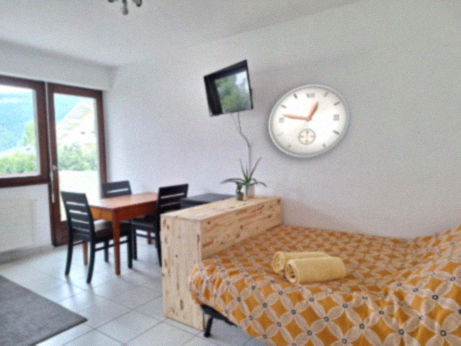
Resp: 12,47
